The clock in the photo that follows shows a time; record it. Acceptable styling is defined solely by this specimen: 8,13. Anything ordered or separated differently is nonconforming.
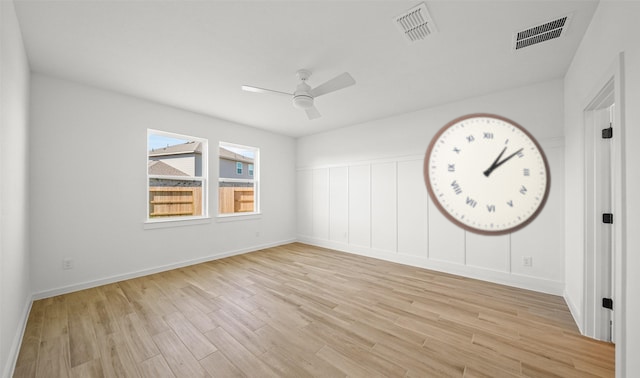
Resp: 1,09
